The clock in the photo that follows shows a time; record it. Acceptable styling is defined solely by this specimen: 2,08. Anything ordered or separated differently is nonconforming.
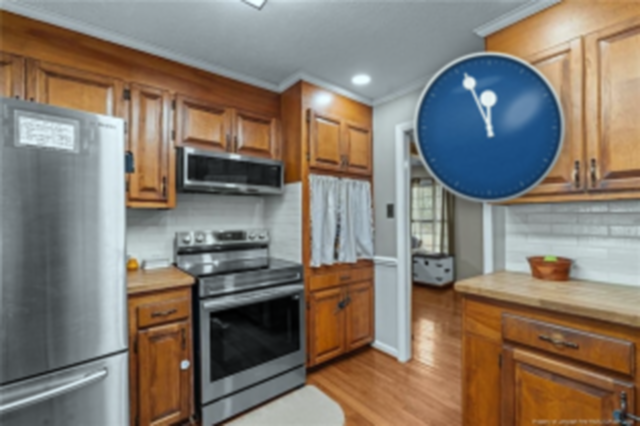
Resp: 11,56
